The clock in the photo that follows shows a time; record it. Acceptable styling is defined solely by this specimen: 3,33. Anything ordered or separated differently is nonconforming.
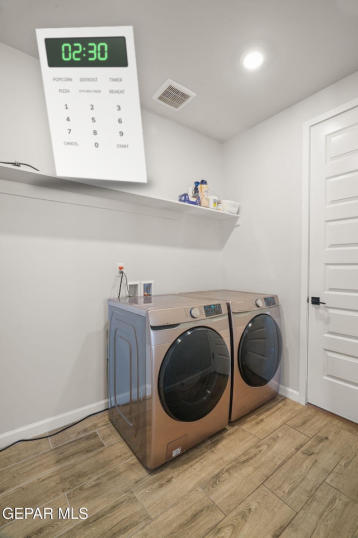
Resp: 2,30
